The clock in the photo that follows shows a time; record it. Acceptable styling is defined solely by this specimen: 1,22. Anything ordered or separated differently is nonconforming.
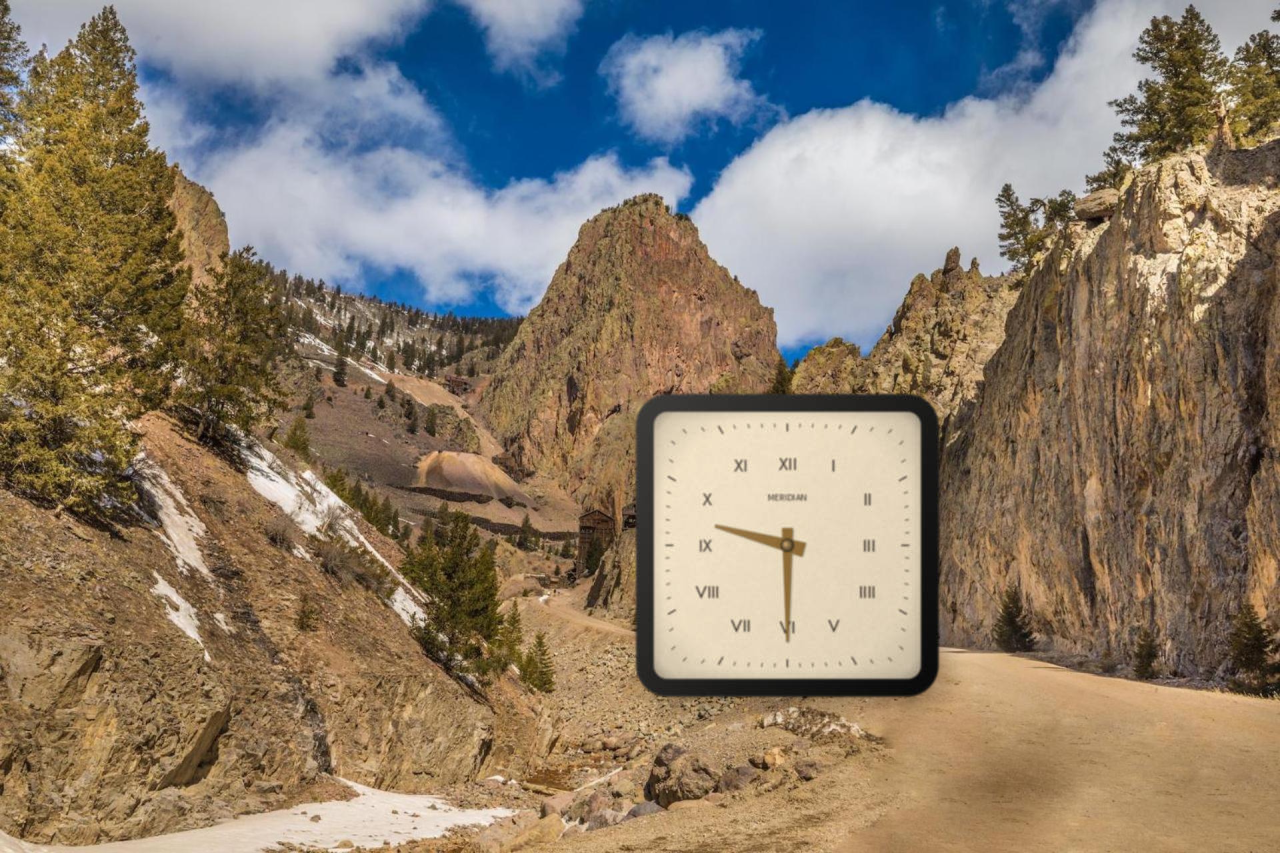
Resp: 9,30
